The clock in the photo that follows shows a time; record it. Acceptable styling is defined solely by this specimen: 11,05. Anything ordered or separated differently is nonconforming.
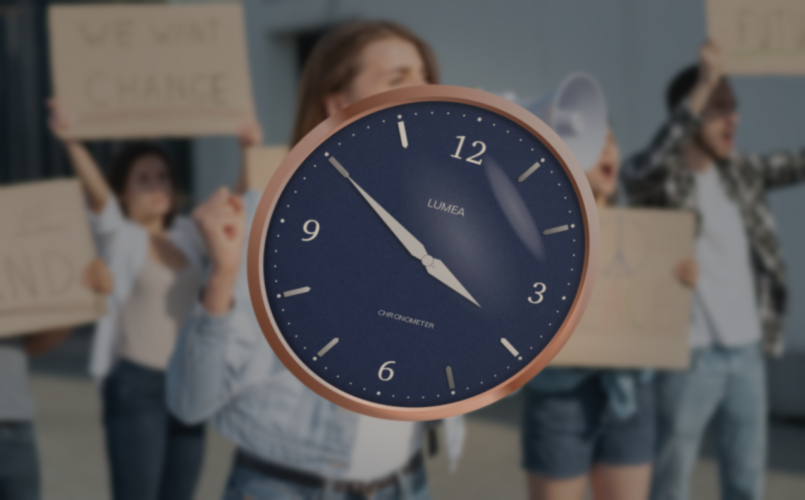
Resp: 3,50
